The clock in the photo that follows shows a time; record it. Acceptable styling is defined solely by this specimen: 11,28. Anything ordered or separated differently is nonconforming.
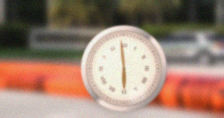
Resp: 5,59
